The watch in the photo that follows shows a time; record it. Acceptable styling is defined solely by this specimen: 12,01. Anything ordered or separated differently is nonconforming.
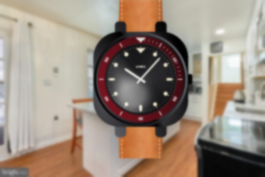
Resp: 10,07
